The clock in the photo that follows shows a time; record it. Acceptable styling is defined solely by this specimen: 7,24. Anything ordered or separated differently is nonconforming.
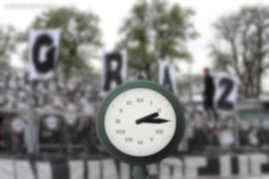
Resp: 2,15
